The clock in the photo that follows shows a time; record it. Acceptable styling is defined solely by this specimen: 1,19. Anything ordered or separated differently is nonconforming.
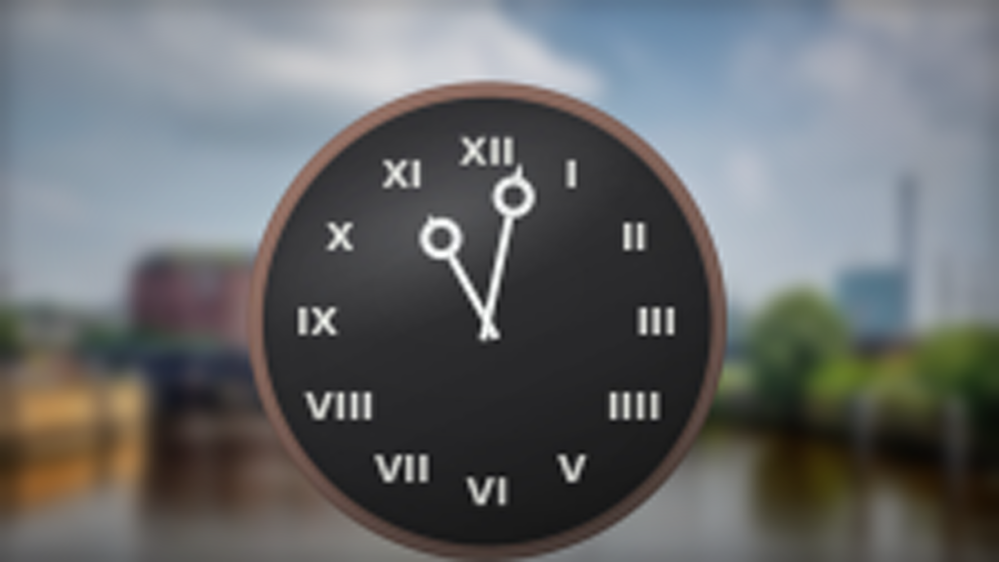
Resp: 11,02
